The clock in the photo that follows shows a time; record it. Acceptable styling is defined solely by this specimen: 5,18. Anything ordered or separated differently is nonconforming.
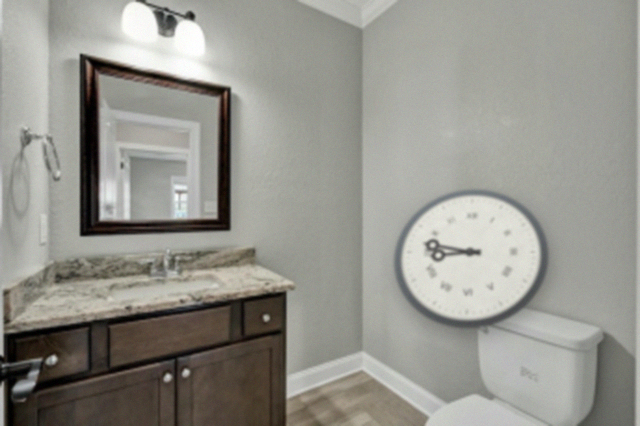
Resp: 8,47
